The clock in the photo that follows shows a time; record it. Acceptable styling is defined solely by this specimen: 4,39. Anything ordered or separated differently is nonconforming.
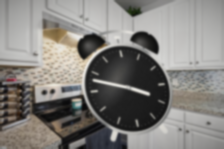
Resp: 3,48
